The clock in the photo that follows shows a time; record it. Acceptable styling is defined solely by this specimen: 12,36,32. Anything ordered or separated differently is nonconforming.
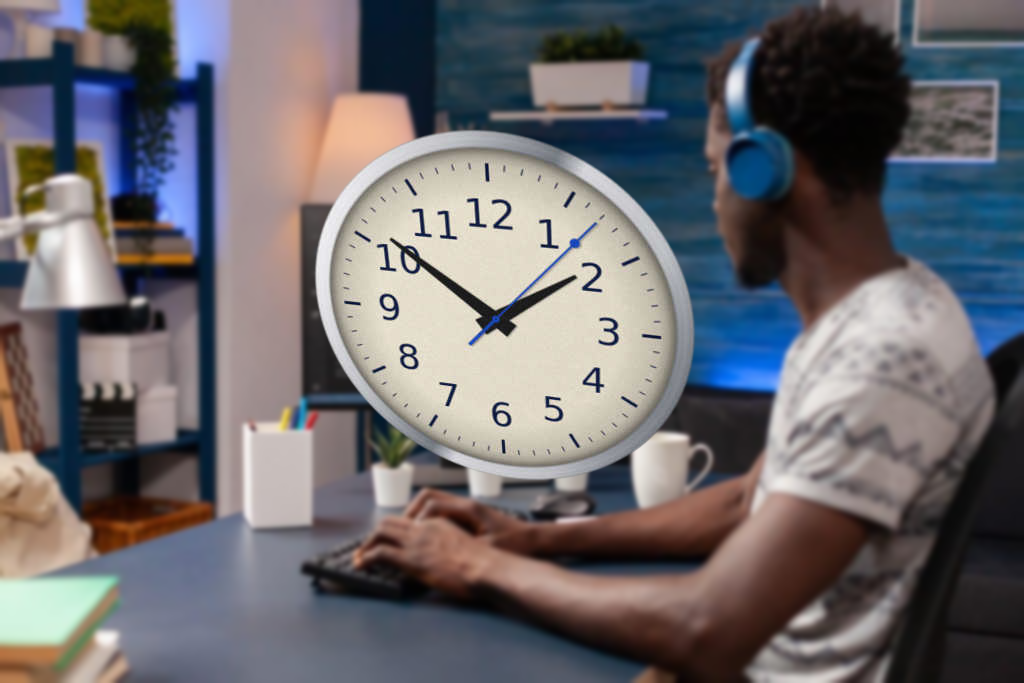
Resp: 1,51,07
